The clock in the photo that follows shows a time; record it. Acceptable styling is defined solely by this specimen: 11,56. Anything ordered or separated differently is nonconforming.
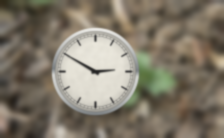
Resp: 2,50
